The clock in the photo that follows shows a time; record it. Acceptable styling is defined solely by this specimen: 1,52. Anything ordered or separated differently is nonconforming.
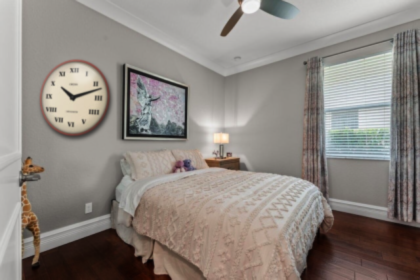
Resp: 10,12
